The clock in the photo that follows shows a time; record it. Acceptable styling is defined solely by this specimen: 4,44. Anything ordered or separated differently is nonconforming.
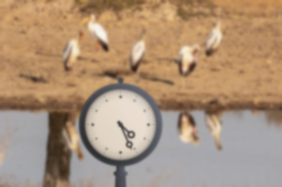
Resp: 4,26
